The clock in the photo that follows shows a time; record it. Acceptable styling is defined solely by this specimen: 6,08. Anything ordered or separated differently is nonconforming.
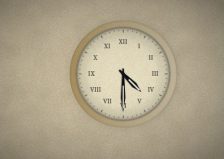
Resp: 4,30
